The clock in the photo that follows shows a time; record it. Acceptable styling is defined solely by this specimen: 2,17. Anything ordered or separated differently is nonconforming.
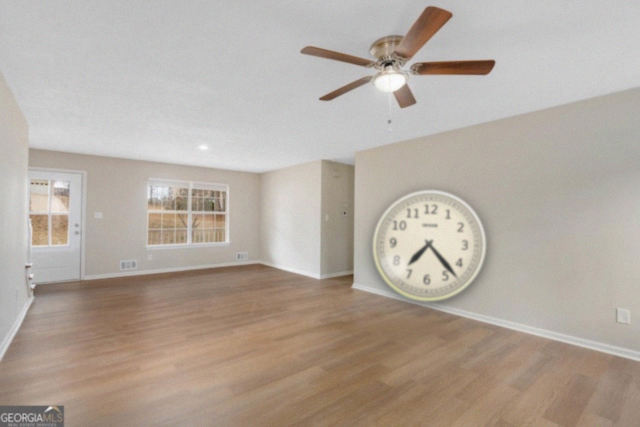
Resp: 7,23
